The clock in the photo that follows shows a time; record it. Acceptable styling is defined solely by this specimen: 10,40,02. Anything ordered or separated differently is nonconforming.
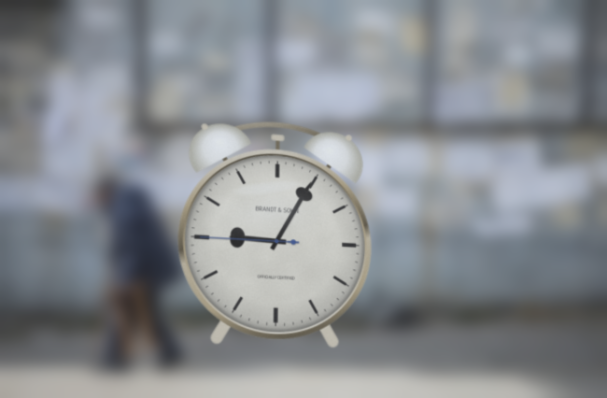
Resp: 9,04,45
